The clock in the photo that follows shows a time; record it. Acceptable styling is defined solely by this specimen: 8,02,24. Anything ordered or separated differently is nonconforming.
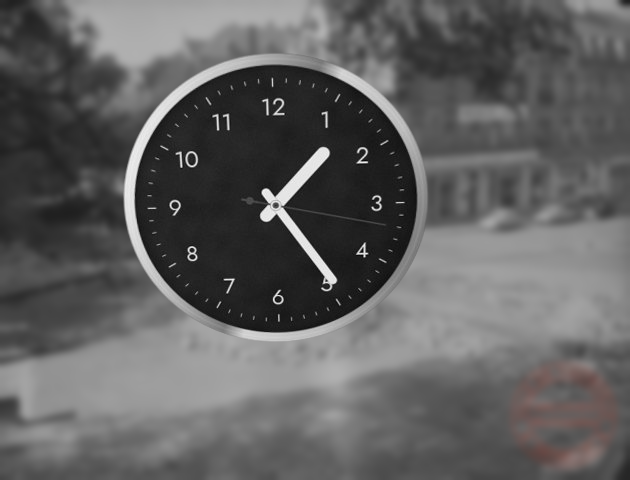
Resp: 1,24,17
